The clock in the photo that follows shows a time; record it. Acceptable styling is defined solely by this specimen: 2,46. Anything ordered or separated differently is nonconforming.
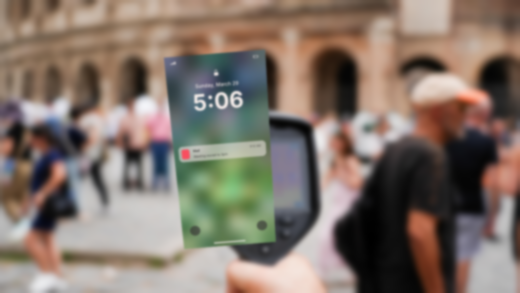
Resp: 5,06
